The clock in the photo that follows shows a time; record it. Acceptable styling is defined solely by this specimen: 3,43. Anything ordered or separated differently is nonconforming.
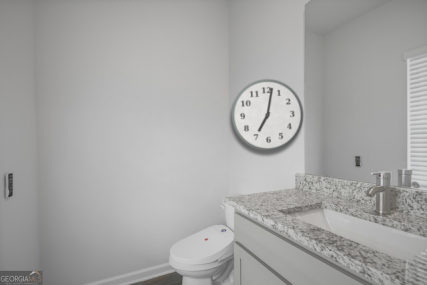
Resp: 7,02
